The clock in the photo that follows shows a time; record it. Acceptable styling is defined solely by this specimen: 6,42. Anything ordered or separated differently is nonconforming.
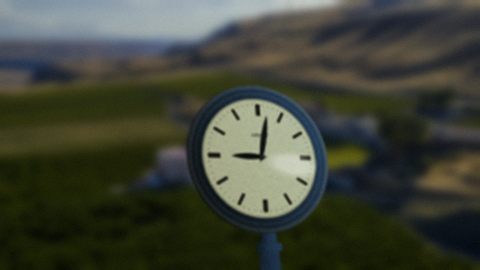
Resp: 9,02
